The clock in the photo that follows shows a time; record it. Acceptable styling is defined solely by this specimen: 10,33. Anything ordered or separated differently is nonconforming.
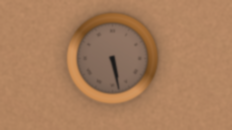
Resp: 5,28
